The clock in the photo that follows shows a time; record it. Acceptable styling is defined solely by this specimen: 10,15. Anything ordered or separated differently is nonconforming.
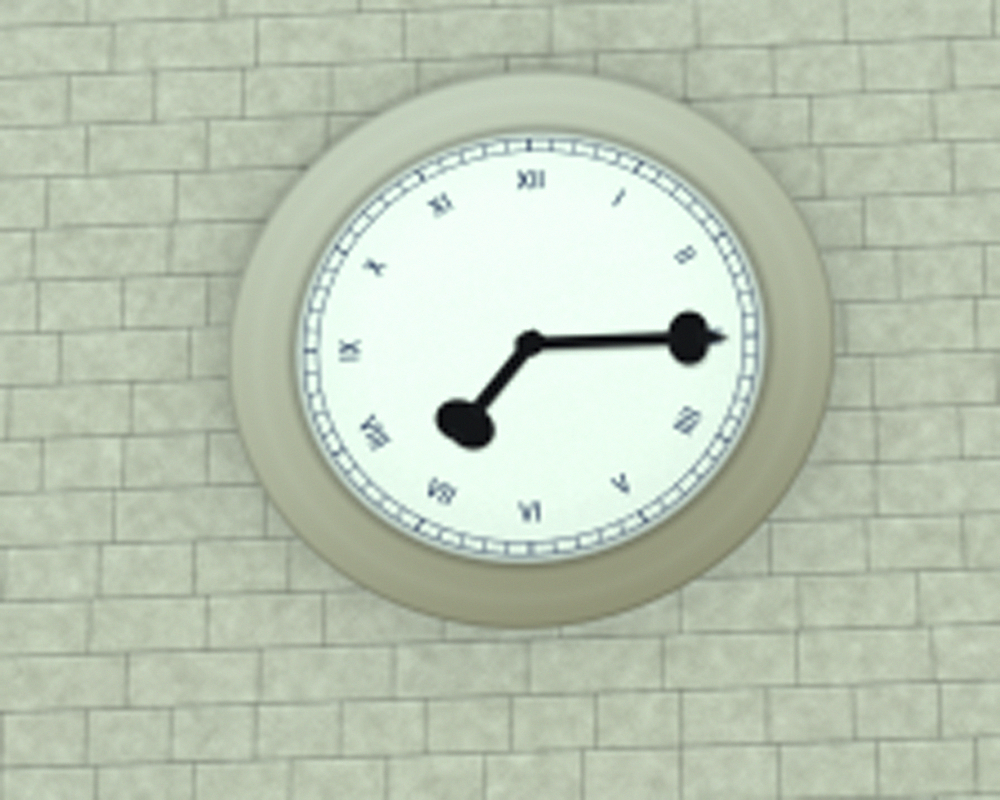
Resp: 7,15
